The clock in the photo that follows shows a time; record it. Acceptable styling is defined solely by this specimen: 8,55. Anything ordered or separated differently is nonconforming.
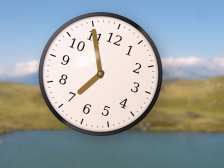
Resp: 6,55
